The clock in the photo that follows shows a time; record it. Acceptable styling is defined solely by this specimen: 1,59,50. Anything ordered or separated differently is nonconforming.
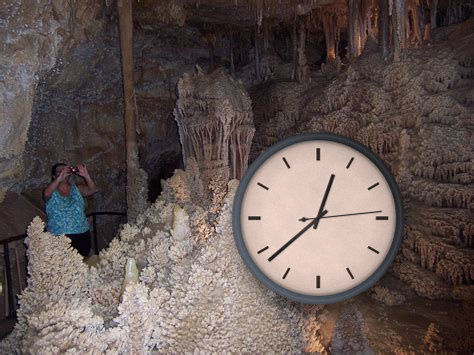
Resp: 12,38,14
